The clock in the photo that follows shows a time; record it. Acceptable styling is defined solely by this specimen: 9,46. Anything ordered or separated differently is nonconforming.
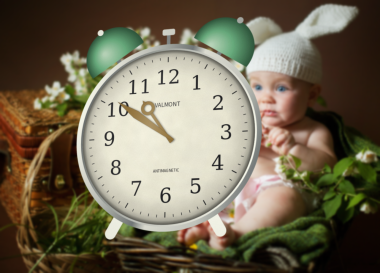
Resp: 10,51
